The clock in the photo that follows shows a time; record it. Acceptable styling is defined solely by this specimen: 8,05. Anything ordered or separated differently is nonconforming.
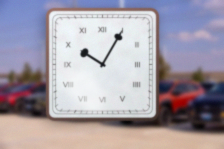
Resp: 10,05
